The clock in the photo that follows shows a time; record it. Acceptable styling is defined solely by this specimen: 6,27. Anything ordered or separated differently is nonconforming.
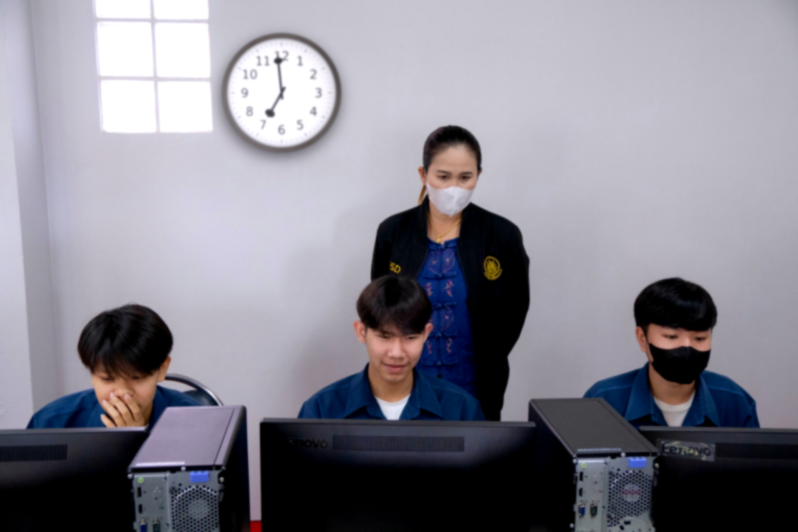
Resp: 6,59
